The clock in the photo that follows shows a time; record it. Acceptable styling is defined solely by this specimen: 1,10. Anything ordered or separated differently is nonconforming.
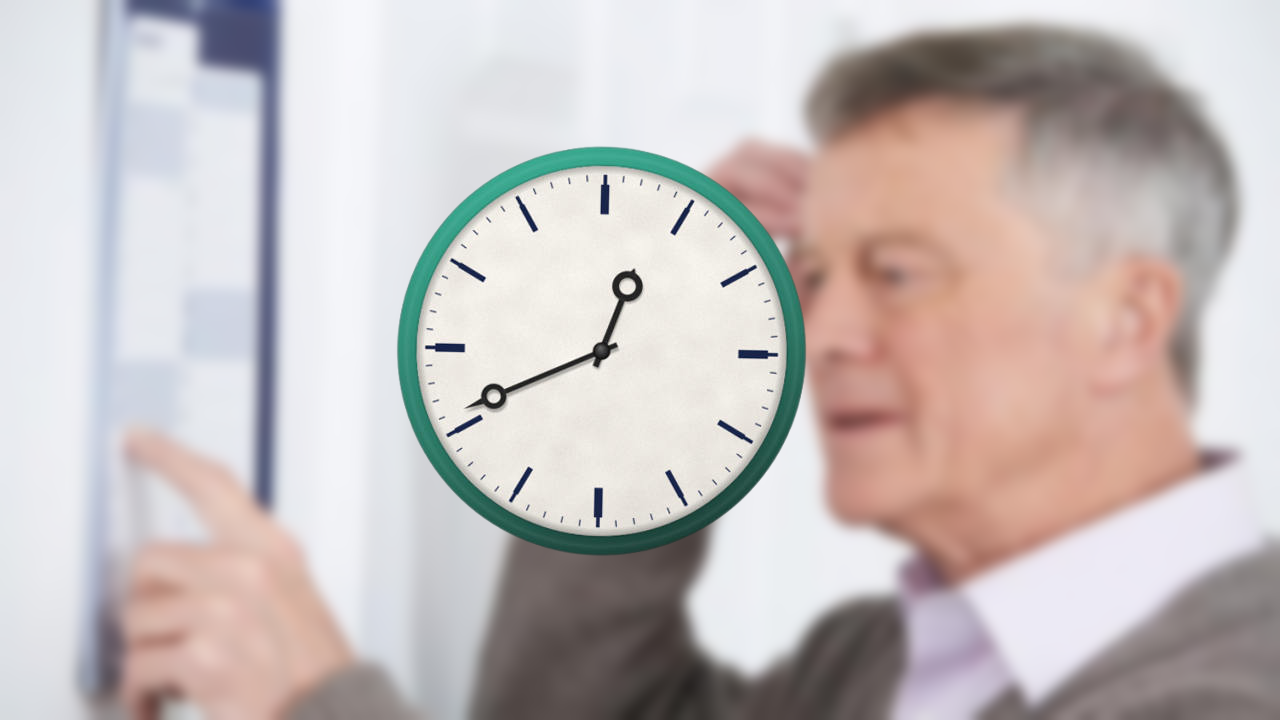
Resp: 12,41
